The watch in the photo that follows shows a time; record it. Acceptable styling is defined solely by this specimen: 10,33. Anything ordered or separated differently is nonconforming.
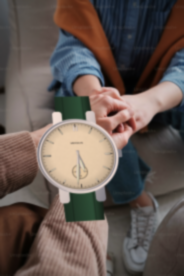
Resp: 5,31
